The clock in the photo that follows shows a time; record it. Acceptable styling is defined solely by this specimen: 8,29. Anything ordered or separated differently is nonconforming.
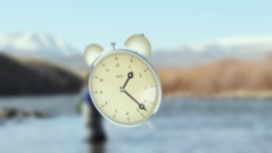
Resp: 1,23
